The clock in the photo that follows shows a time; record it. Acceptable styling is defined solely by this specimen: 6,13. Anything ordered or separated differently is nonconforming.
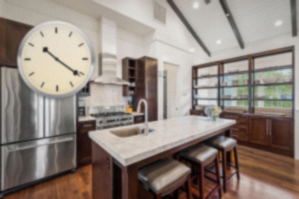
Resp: 10,21
